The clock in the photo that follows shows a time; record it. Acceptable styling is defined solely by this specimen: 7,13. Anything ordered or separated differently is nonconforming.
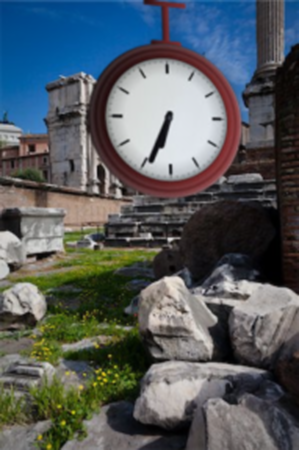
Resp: 6,34
